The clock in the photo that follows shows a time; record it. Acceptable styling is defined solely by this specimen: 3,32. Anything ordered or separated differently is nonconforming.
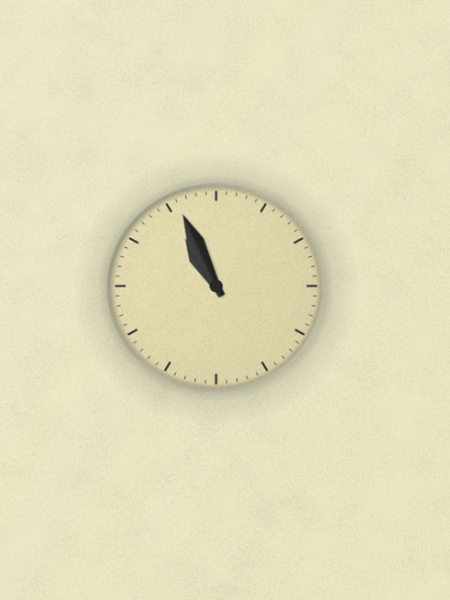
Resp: 10,56
